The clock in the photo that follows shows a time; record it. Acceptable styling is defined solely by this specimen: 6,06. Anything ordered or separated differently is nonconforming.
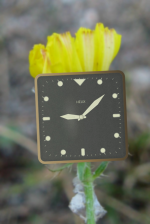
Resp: 9,08
